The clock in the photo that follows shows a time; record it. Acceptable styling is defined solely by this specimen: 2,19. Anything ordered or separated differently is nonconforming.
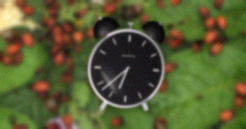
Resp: 6,38
